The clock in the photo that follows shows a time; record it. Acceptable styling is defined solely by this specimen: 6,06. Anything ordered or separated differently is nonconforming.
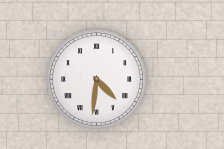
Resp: 4,31
